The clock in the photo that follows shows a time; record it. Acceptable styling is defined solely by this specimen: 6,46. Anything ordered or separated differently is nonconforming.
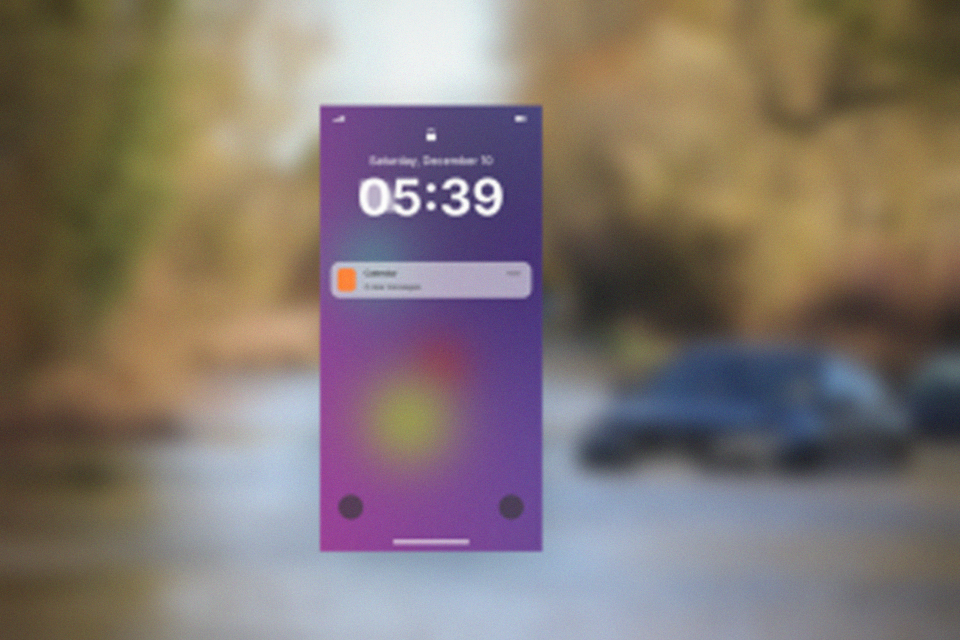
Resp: 5,39
